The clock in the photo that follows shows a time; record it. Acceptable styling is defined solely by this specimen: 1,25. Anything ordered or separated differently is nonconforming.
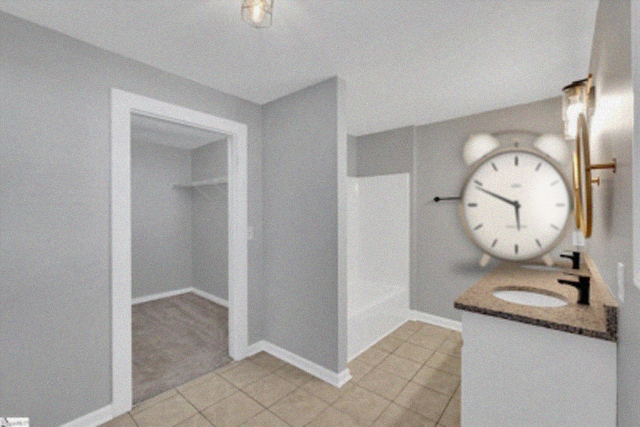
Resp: 5,49
